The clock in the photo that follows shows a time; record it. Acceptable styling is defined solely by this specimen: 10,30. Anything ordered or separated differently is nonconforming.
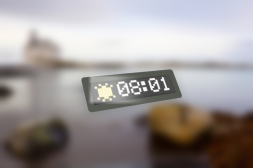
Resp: 8,01
